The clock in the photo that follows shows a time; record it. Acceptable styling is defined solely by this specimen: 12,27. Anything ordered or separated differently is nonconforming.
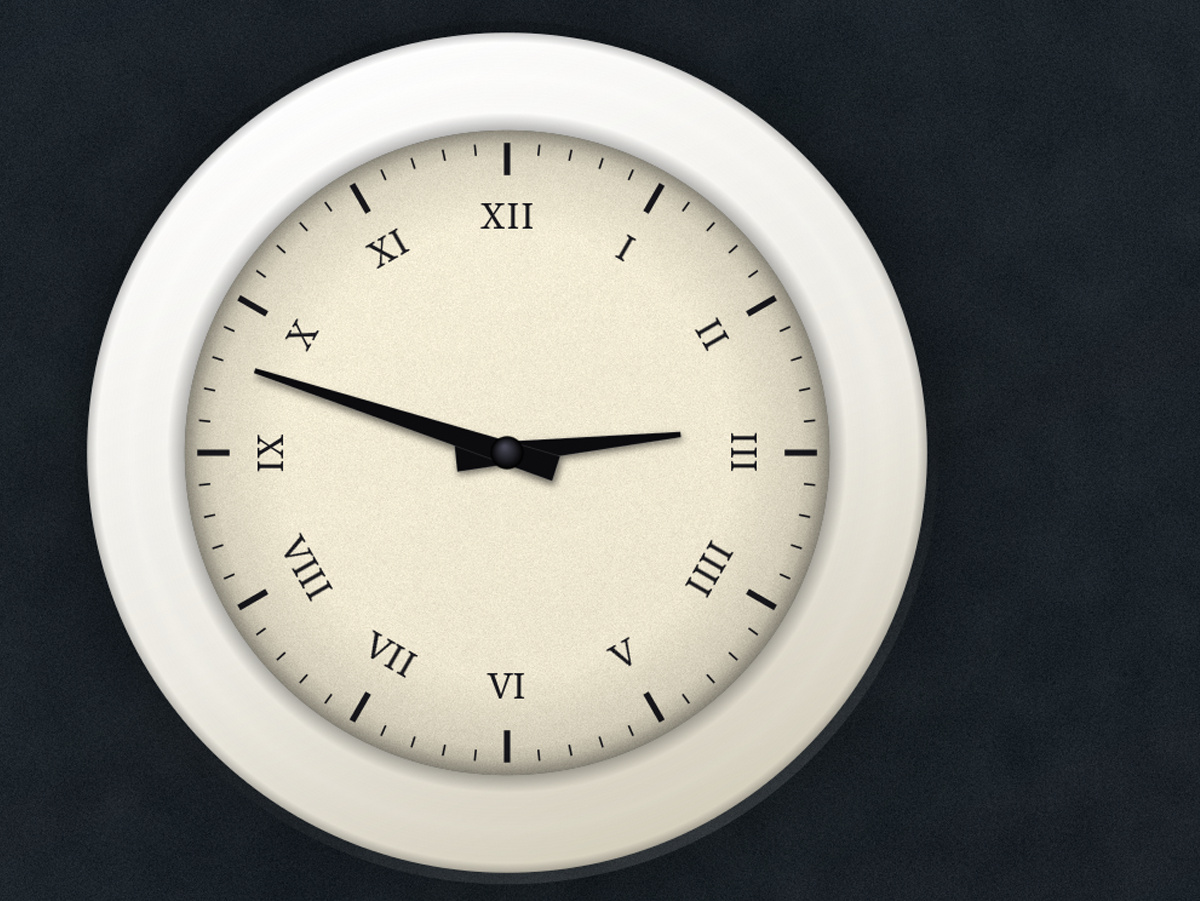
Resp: 2,48
